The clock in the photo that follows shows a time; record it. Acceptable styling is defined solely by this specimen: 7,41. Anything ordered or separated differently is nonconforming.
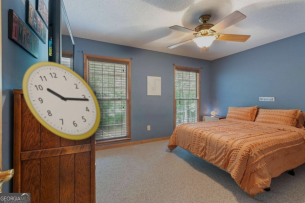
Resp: 10,16
